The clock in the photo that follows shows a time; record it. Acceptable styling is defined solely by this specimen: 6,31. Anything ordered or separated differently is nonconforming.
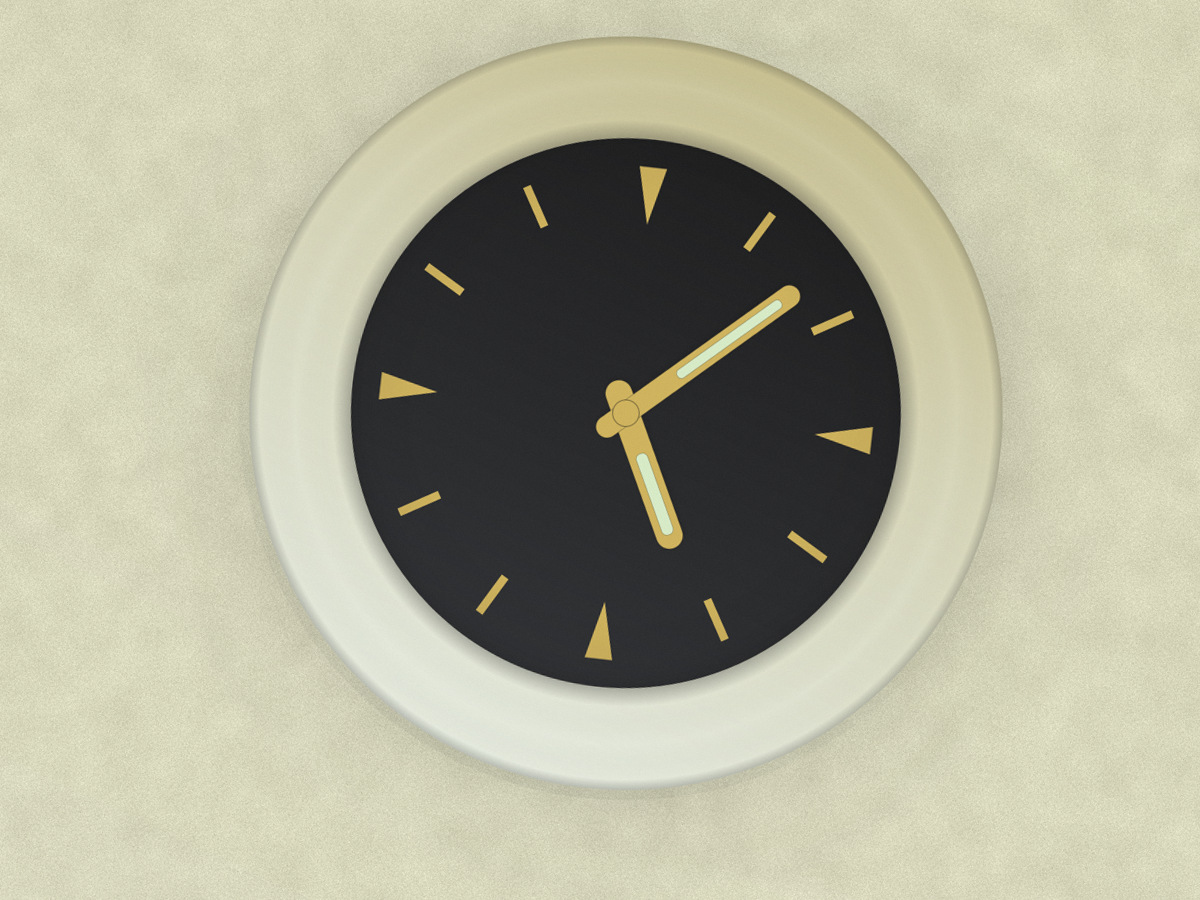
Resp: 5,08
